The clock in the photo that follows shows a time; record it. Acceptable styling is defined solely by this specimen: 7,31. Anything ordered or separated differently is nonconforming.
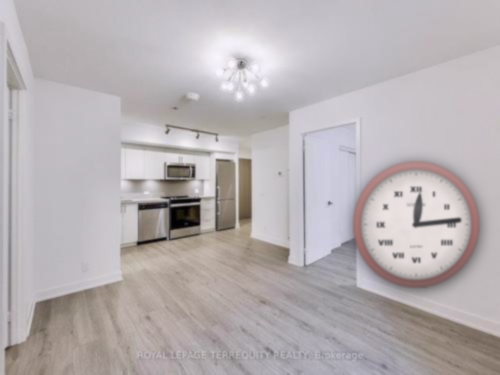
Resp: 12,14
